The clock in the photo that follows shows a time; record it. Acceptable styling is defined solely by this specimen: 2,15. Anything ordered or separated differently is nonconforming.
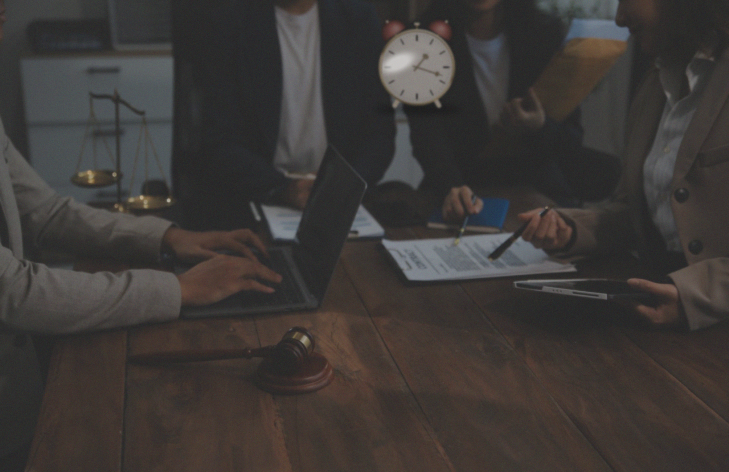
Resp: 1,18
